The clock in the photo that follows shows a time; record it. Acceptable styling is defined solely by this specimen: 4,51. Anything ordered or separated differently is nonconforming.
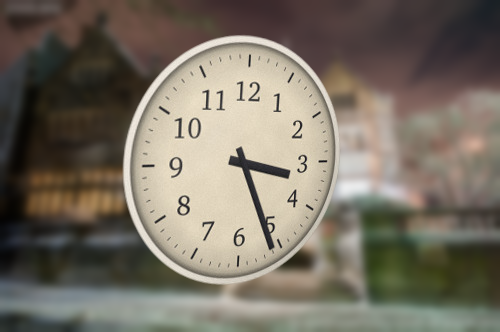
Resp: 3,26
